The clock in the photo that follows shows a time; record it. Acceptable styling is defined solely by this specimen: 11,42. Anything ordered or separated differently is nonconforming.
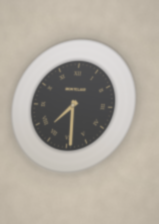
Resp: 7,29
